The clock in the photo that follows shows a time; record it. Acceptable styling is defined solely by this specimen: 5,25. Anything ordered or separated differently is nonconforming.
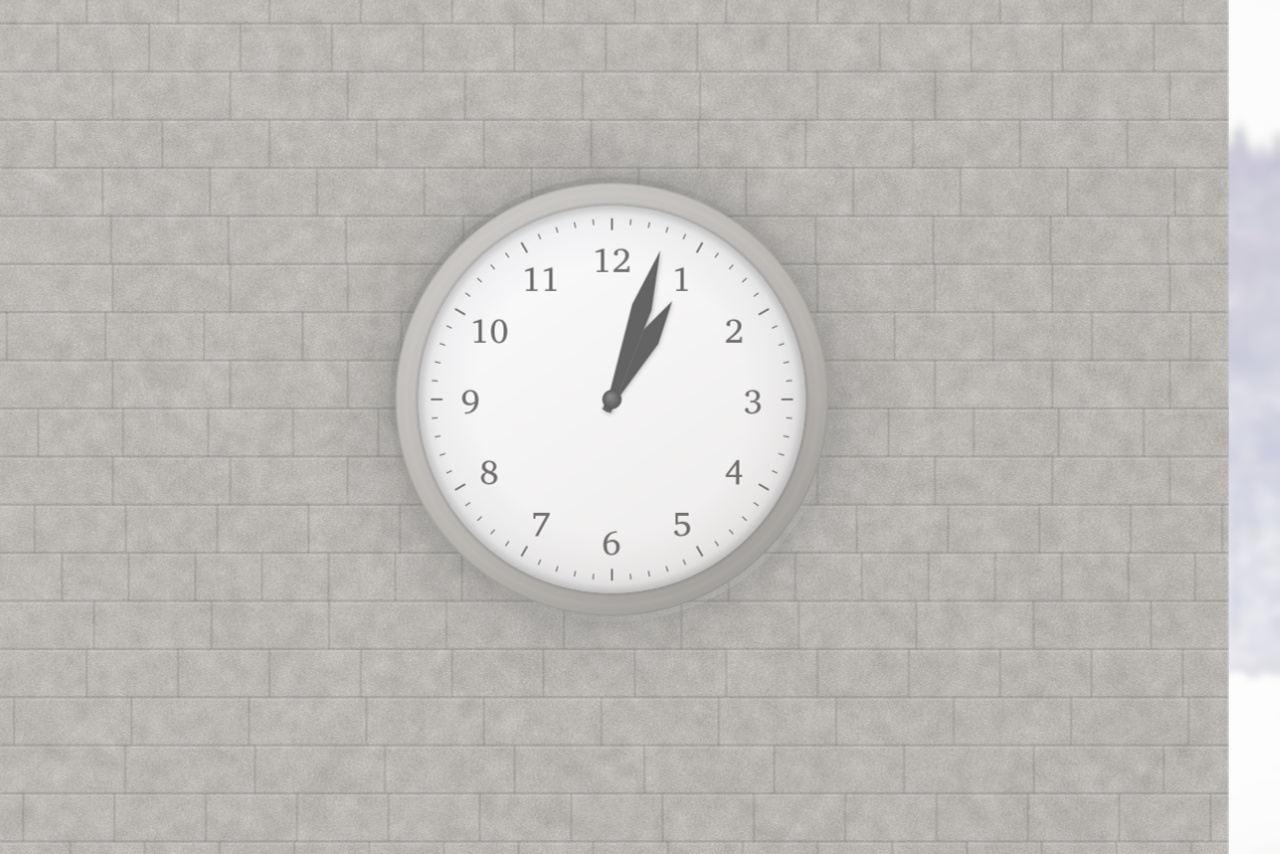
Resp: 1,03
